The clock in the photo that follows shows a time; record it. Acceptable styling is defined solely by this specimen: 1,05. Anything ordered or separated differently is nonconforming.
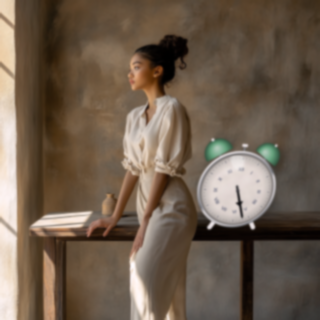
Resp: 5,27
